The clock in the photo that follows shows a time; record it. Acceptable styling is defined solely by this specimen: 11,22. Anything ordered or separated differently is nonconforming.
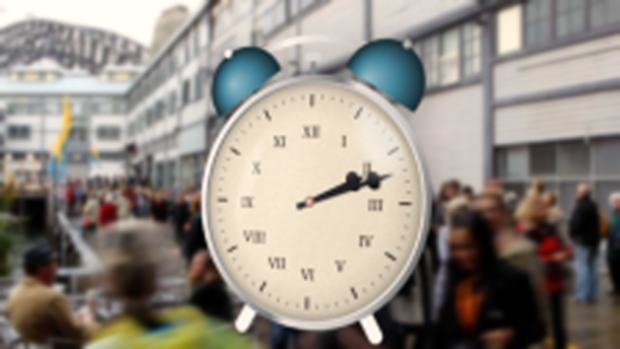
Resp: 2,12
